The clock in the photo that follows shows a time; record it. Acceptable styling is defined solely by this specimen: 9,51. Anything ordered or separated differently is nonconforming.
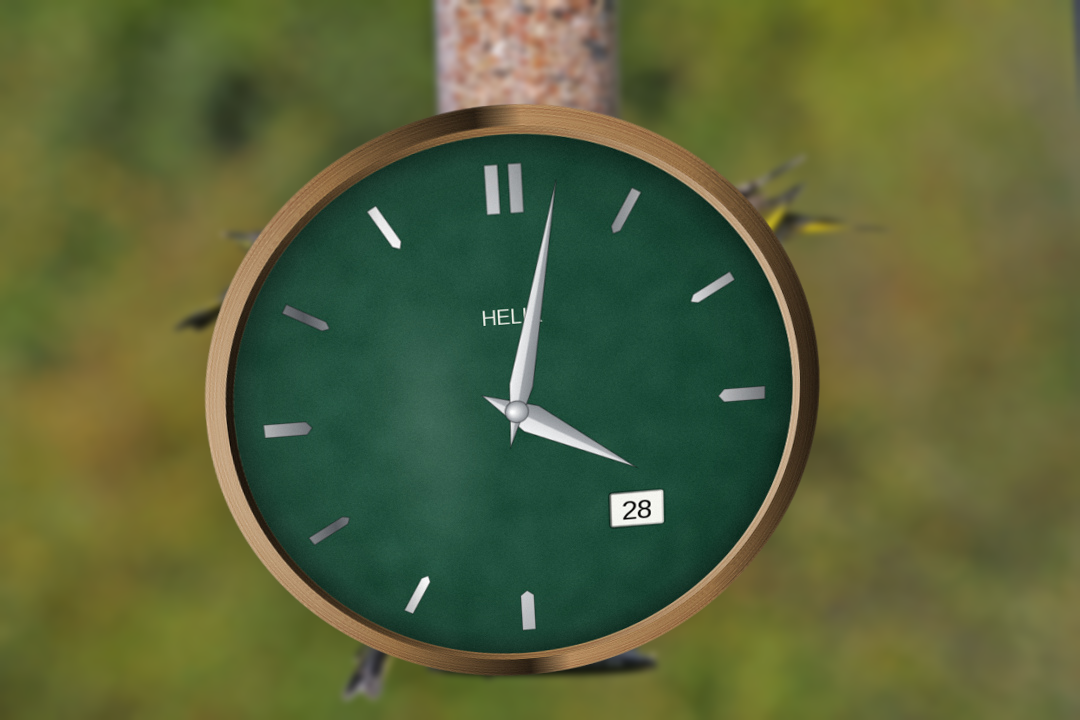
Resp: 4,02
